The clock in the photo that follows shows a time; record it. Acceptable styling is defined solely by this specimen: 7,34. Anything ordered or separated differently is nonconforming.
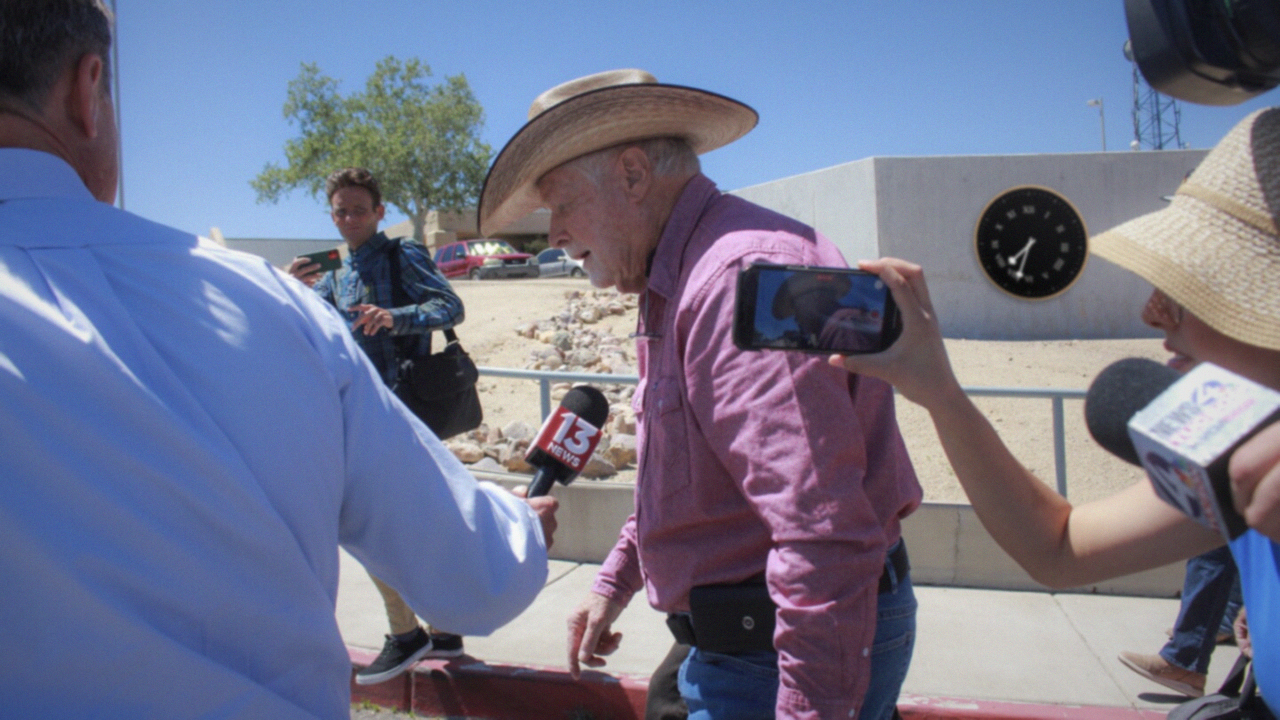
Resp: 7,33
